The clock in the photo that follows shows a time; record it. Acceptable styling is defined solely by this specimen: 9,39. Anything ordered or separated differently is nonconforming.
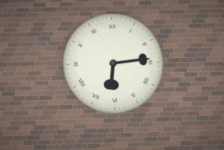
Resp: 6,14
